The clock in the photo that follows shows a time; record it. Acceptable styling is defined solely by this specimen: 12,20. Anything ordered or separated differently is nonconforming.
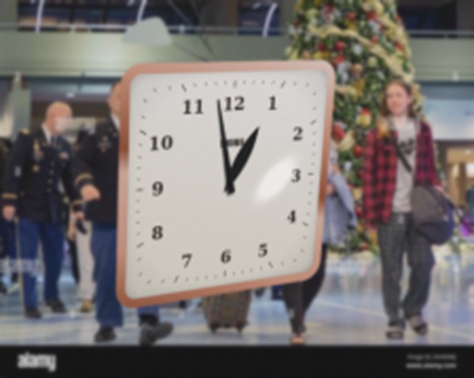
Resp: 12,58
